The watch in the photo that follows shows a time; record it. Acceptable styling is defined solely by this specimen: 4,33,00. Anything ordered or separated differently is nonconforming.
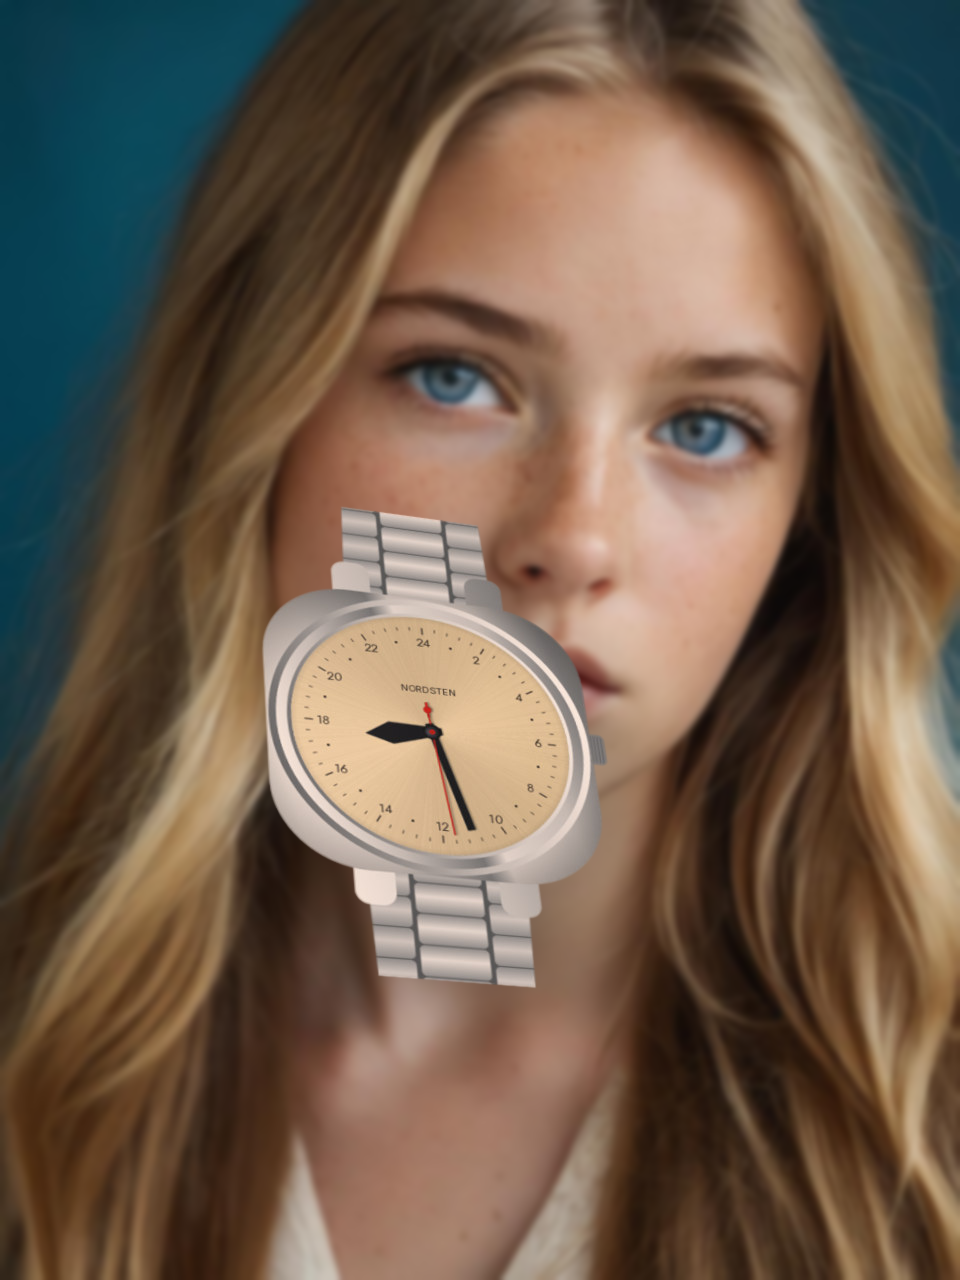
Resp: 17,27,29
